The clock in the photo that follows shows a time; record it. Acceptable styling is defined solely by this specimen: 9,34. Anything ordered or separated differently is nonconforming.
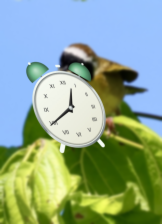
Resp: 12,40
